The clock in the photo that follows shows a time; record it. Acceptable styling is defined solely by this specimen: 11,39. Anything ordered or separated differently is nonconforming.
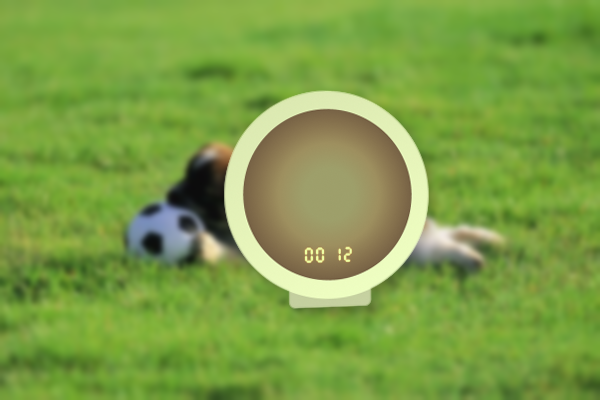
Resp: 0,12
